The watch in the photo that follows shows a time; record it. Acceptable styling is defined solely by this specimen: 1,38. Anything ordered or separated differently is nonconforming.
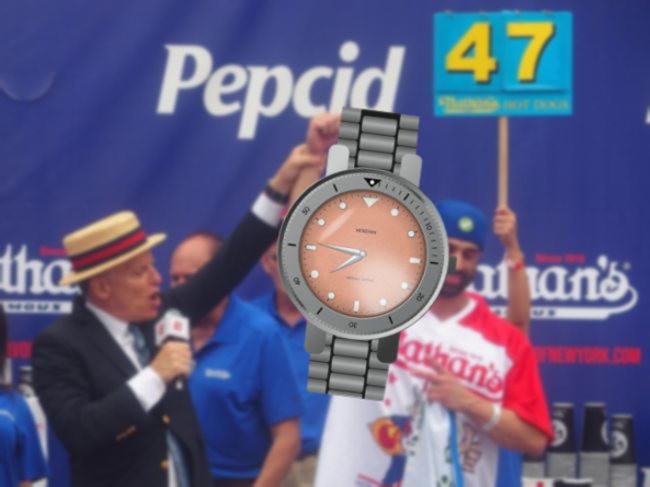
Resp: 7,46
